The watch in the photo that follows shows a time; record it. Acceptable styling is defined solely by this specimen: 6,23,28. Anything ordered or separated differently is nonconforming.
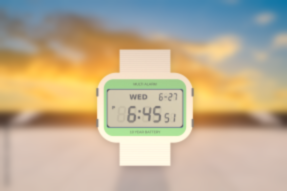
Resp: 6,45,51
